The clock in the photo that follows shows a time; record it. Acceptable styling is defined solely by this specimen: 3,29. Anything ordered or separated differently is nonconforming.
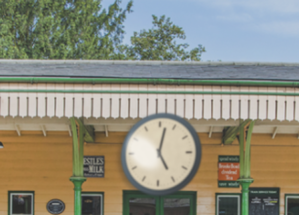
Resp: 5,02
